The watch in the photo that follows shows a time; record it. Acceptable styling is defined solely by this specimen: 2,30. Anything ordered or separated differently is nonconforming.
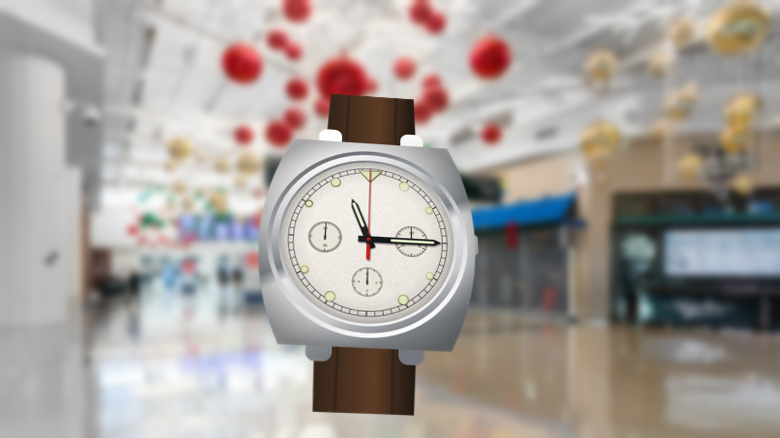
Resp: 11,15
